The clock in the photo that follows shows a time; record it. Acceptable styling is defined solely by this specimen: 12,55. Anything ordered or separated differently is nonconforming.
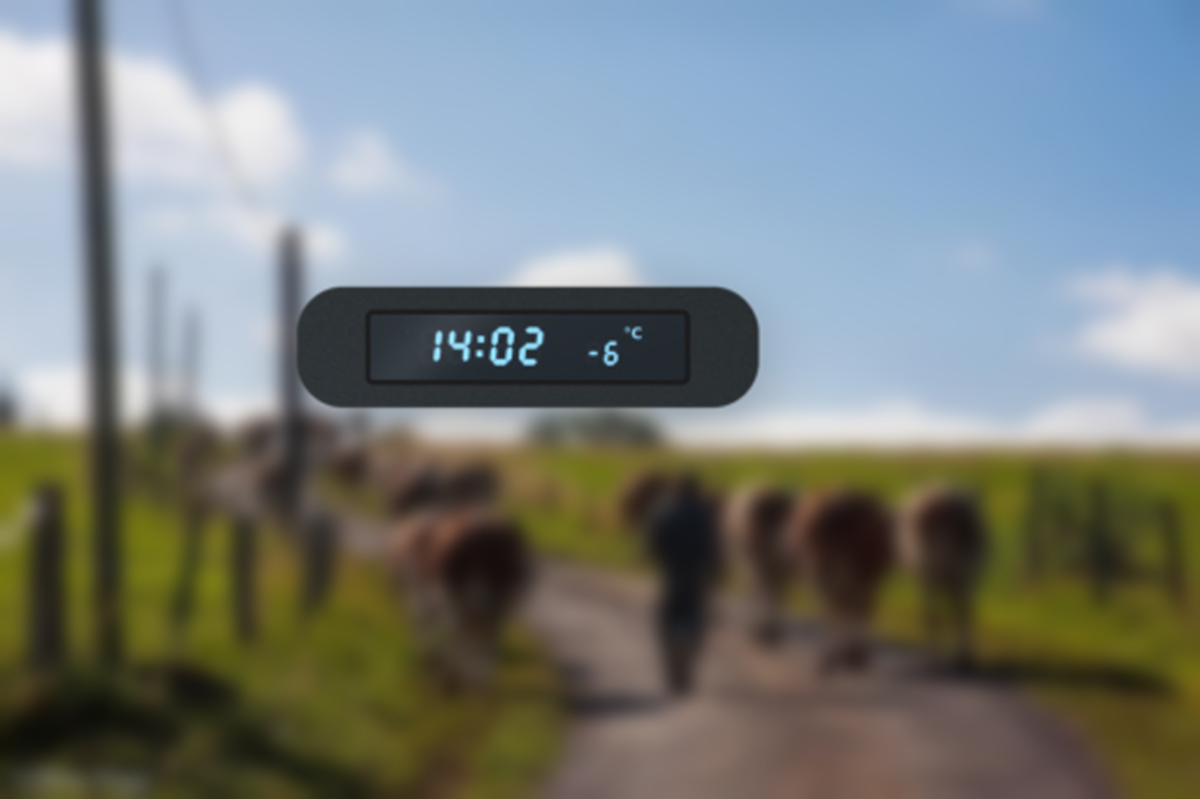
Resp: 14,02
